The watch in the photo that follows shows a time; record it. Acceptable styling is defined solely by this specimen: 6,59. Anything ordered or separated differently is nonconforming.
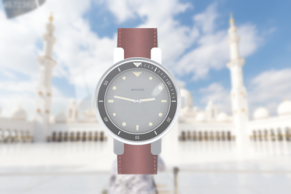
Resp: 2,47
